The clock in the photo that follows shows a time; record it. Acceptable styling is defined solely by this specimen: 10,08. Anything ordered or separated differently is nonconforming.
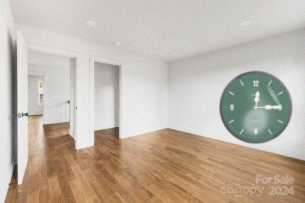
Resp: 12,15
